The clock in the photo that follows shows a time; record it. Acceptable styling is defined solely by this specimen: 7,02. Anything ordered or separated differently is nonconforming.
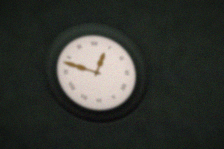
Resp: 12,48
